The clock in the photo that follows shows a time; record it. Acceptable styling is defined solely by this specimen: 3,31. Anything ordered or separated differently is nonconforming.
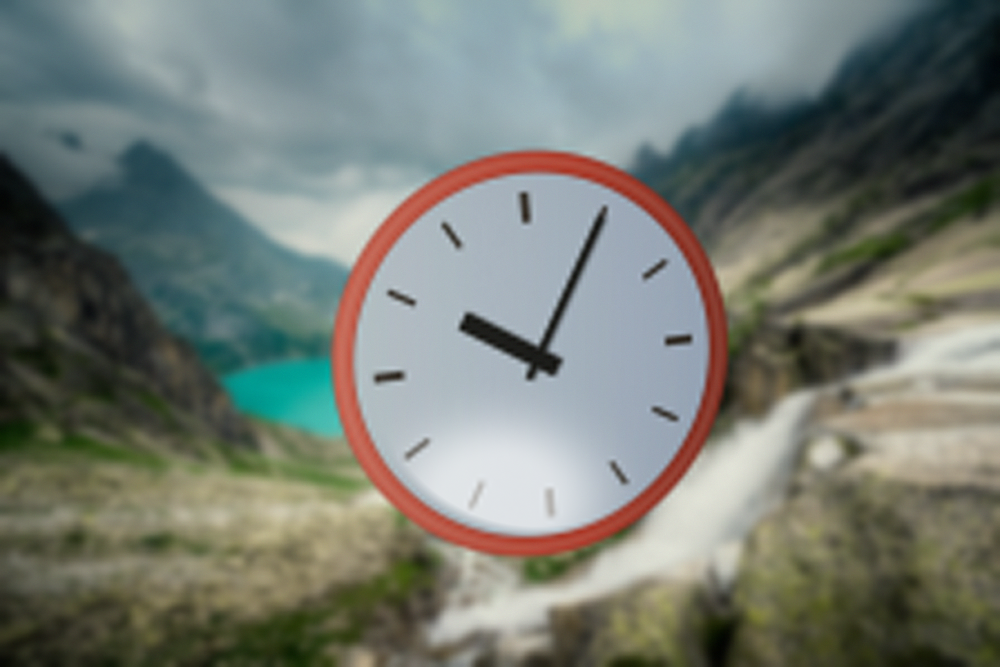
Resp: 10,05
